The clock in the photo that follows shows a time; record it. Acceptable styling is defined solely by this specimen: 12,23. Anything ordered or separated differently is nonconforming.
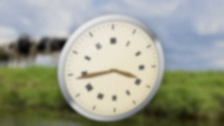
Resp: 3,44
